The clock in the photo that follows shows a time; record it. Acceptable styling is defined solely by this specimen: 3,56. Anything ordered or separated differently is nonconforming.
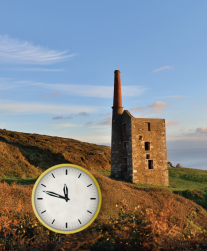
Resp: 11,48
